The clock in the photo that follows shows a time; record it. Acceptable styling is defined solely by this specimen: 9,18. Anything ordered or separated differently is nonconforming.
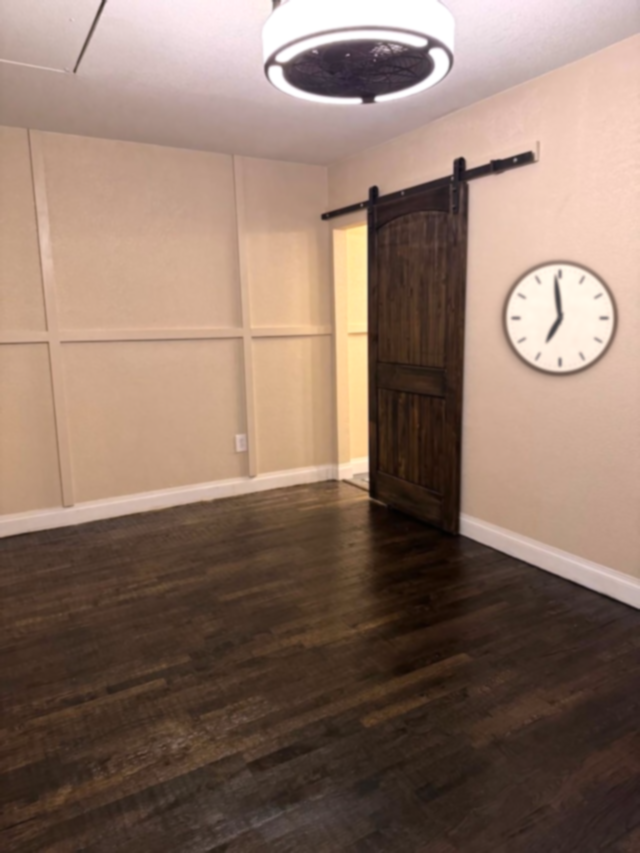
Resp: 6,59
